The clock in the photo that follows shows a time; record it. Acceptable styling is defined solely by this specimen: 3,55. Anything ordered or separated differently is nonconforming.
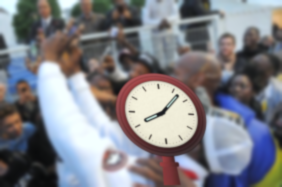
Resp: 8,07
